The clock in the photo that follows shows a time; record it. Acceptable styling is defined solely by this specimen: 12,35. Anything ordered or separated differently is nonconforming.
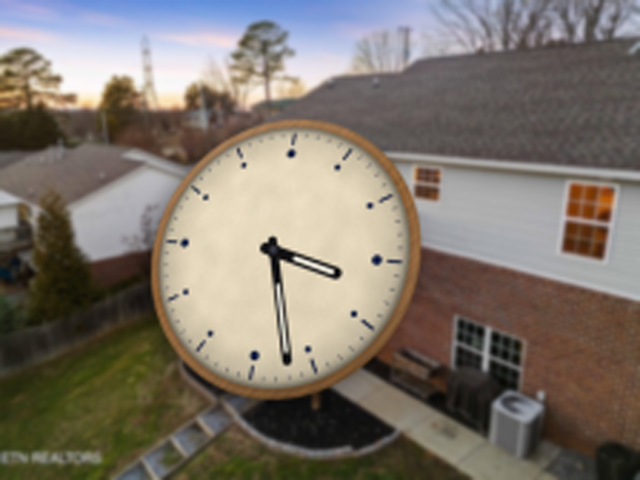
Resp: 3,27
